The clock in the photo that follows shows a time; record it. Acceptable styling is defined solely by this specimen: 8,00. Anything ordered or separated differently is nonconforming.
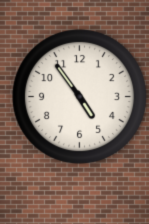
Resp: 4,54
